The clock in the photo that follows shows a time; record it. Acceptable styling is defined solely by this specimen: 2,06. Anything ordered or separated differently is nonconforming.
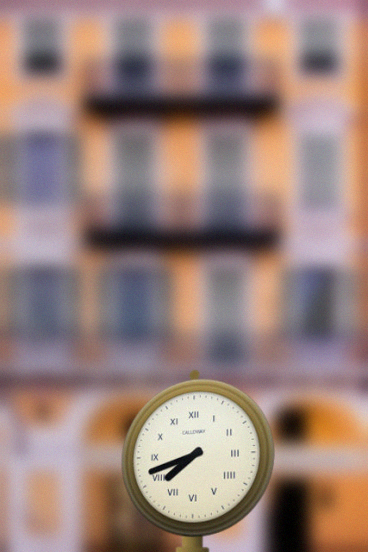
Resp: 7,42
